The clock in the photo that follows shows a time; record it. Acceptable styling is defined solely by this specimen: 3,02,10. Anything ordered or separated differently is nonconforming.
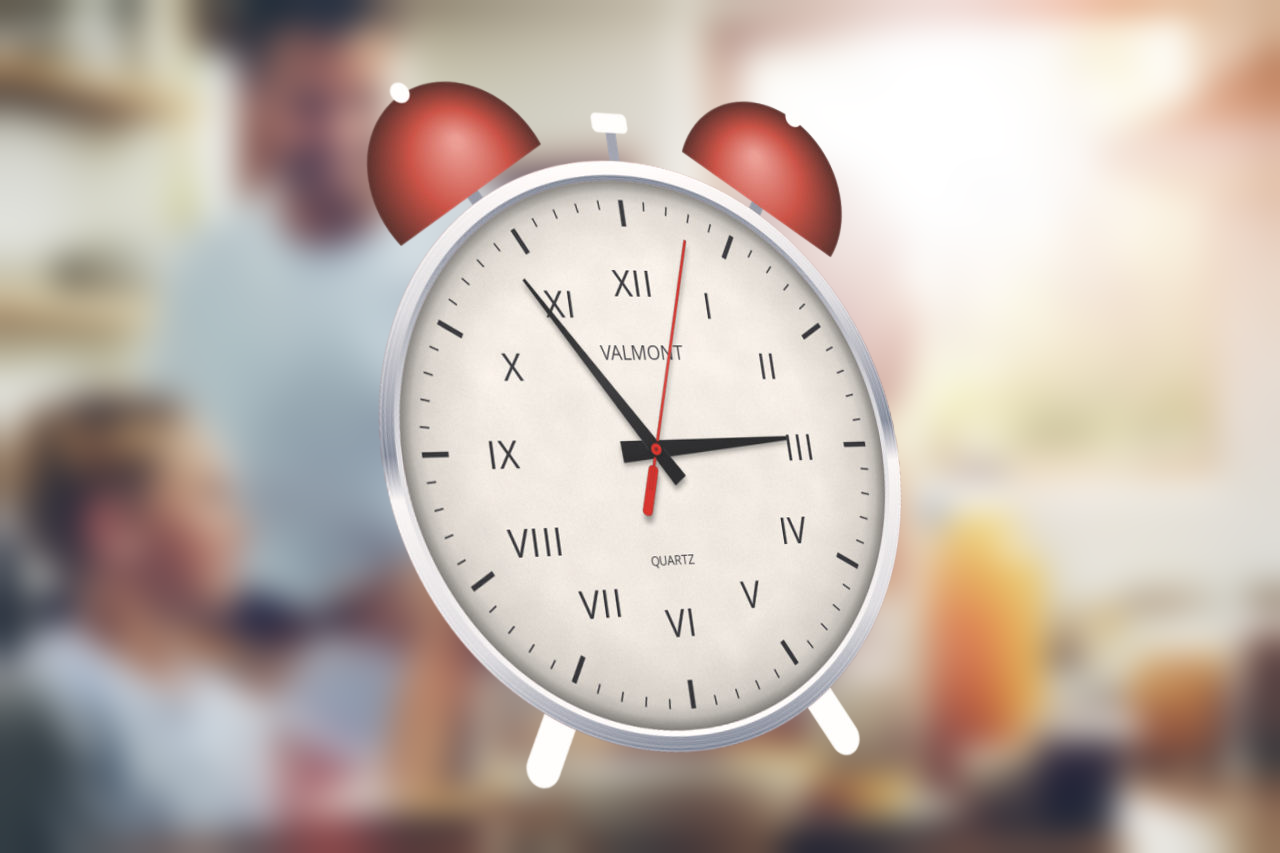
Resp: 2,54,03
